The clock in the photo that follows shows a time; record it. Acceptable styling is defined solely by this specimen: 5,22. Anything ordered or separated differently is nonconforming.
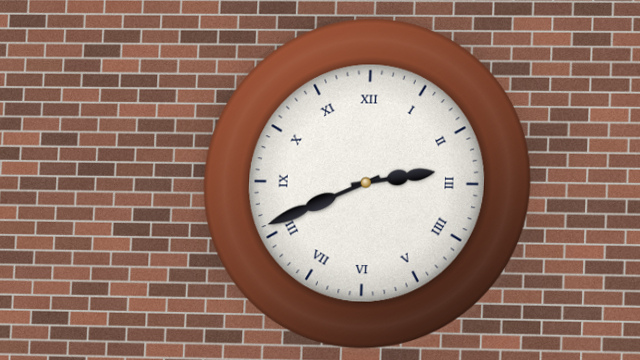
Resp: 2,41
